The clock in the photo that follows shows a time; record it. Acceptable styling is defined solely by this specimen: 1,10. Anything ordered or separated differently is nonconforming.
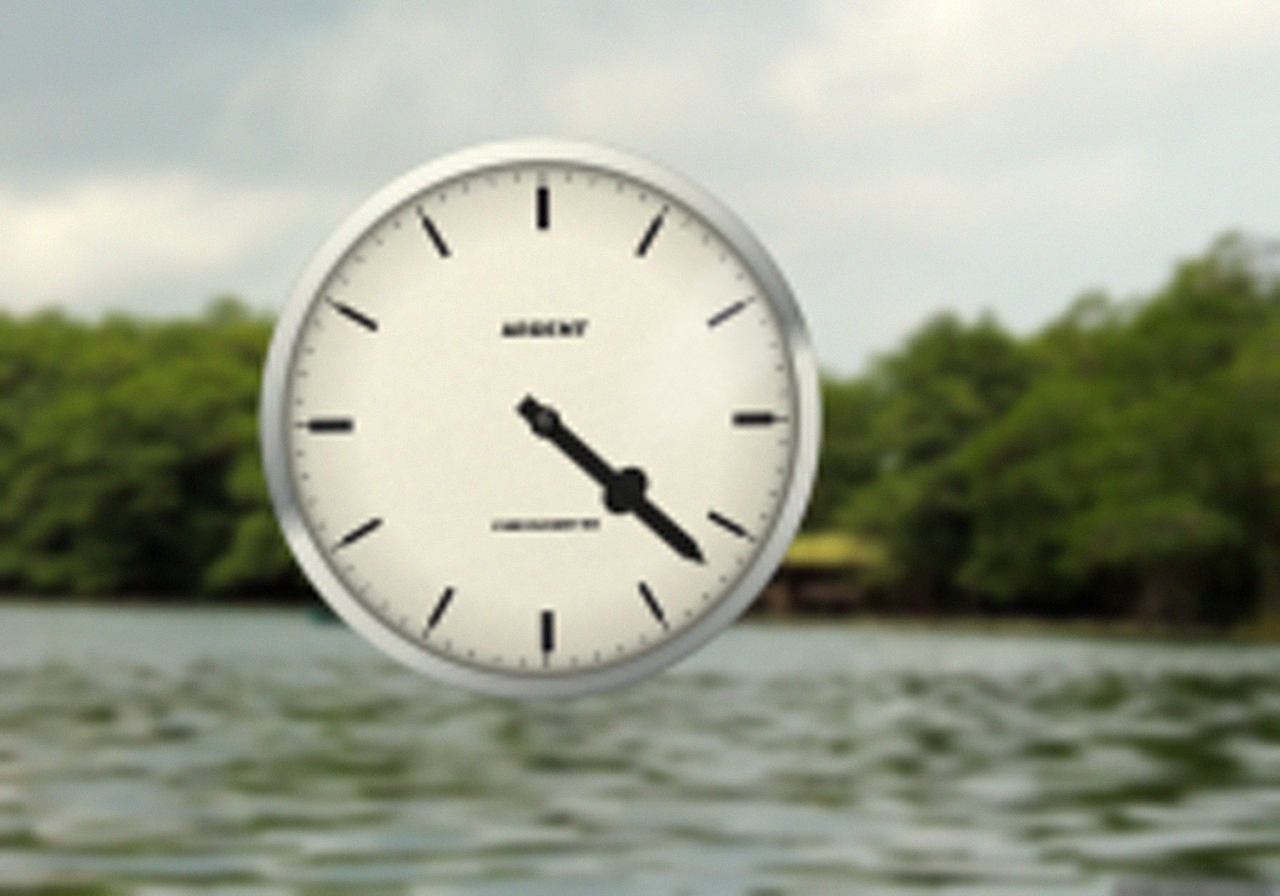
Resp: 4,22
